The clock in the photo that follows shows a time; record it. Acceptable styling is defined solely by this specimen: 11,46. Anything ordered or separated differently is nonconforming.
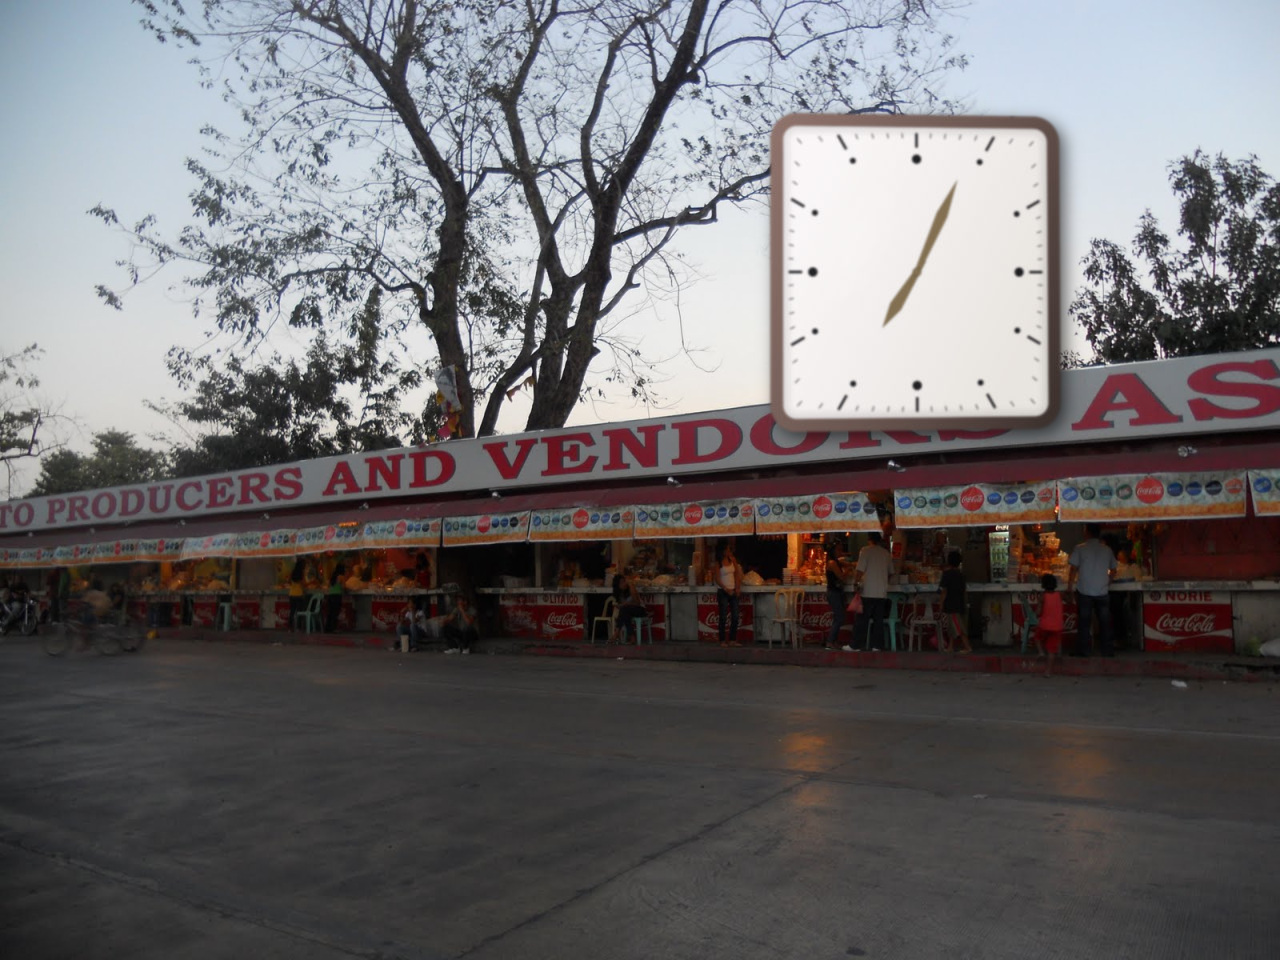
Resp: 7,04
